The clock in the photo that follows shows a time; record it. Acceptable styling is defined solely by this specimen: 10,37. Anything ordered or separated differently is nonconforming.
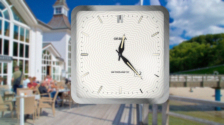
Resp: 12,23
